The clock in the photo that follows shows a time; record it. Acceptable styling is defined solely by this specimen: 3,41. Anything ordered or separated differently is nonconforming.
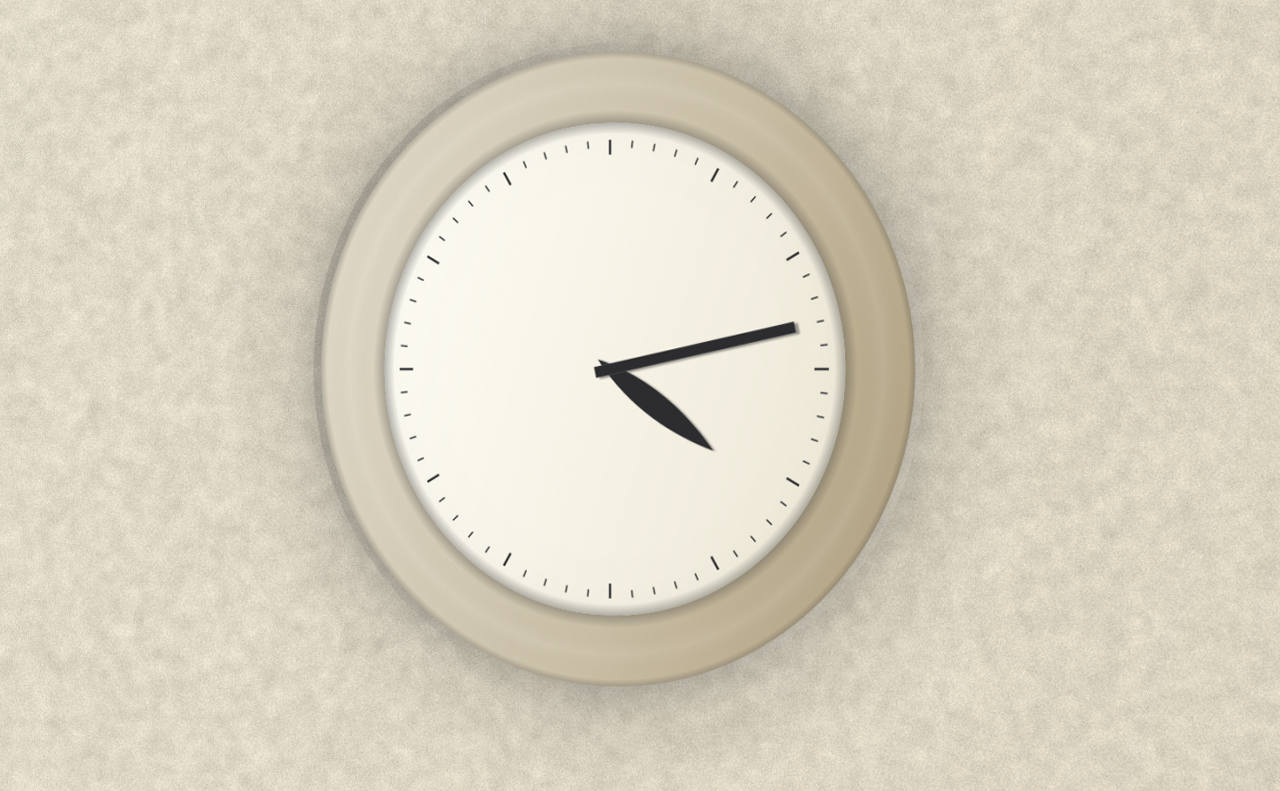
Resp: 4,13
